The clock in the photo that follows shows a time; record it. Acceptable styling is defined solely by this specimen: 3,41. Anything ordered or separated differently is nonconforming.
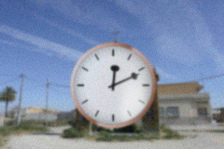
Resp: 12,11
